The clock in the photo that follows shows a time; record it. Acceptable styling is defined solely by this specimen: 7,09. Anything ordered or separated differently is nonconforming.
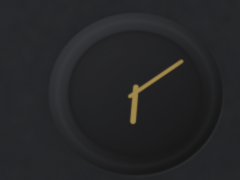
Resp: 6,09
